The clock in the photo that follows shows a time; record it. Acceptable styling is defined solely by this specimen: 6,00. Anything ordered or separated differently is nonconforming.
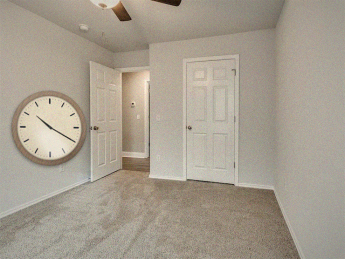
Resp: 10,20
